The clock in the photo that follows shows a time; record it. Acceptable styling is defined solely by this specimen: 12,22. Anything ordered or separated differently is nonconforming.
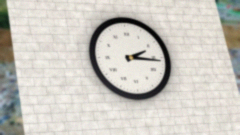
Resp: 2,16
